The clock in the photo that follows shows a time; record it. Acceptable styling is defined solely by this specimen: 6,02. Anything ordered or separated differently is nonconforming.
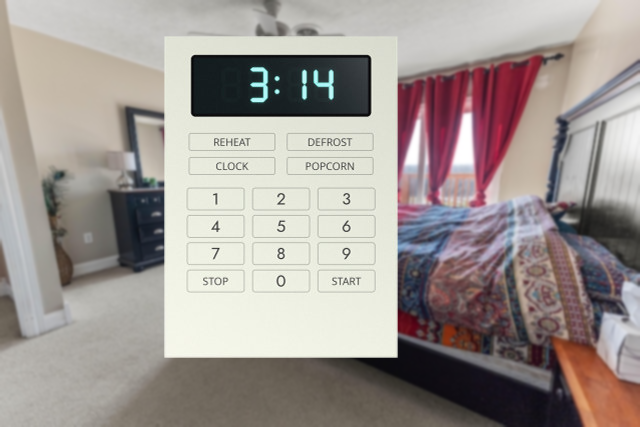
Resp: 3,14
